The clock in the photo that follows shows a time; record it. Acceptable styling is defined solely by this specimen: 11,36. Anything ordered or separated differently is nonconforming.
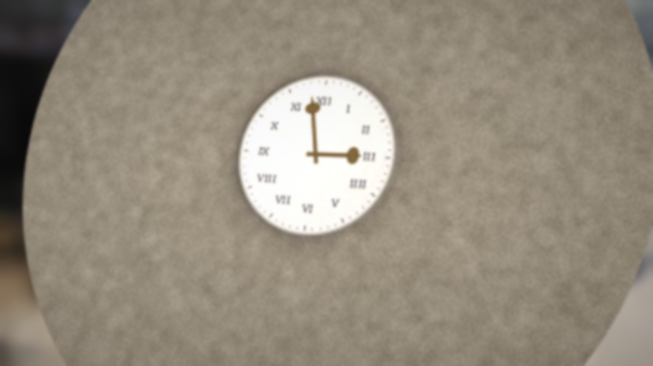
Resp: 2,58
